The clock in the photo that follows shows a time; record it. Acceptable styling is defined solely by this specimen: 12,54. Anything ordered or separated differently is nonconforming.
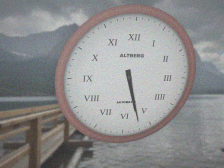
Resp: 5,27
